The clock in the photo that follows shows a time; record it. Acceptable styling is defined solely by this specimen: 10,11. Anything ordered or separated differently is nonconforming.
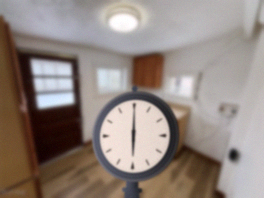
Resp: 6,00
